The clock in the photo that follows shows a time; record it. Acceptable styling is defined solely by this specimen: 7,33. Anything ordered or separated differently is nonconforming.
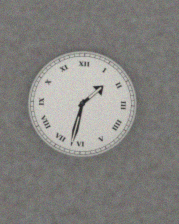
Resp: 1,32
